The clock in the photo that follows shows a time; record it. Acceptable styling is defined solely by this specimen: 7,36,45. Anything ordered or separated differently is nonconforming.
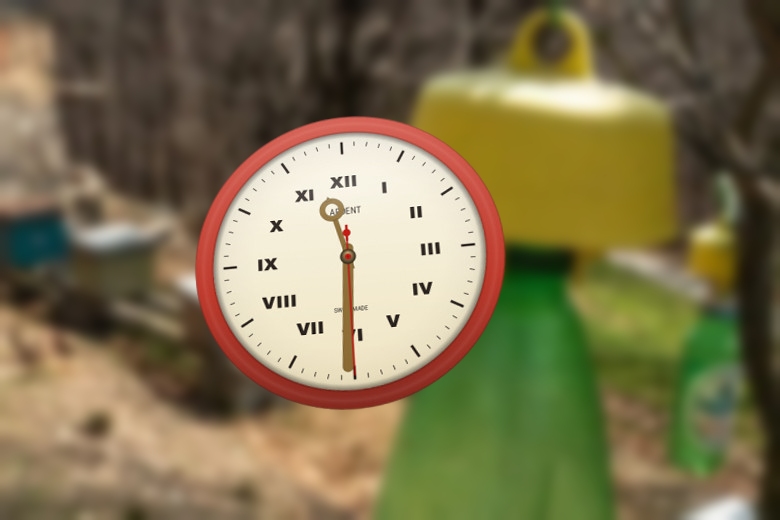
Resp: 11,30,30
